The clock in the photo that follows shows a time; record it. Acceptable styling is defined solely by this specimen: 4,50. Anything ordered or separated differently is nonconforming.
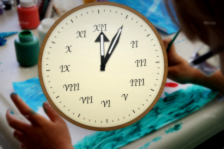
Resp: 12,05
